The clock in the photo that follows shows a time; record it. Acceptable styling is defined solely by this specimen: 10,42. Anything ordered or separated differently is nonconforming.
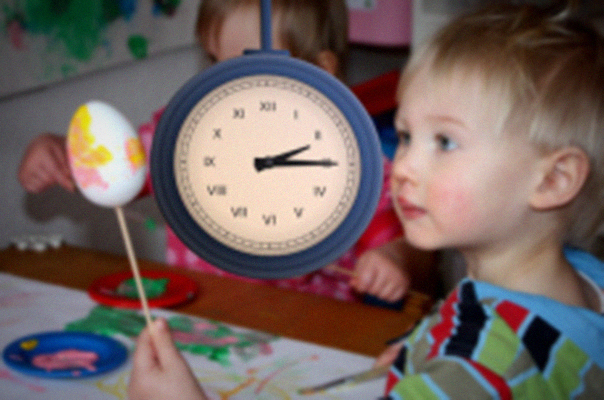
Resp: 2,15
